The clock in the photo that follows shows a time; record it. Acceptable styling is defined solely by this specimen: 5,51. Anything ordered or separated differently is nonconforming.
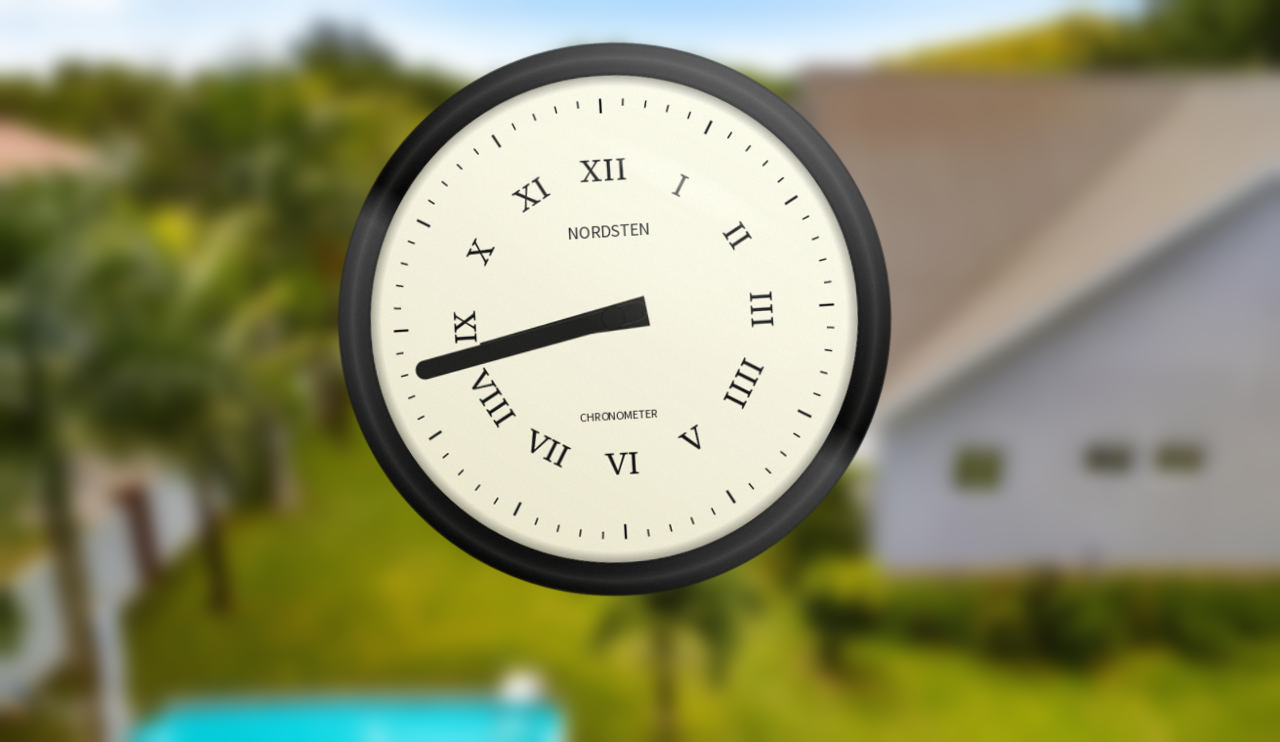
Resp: 8,43
